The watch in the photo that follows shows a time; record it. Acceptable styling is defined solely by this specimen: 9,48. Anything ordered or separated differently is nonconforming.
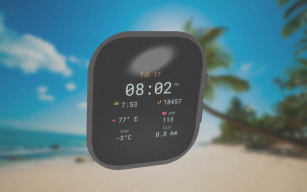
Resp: 8,02
